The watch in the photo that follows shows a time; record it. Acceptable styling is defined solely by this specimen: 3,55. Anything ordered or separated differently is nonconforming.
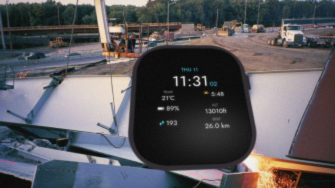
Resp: 11,31
